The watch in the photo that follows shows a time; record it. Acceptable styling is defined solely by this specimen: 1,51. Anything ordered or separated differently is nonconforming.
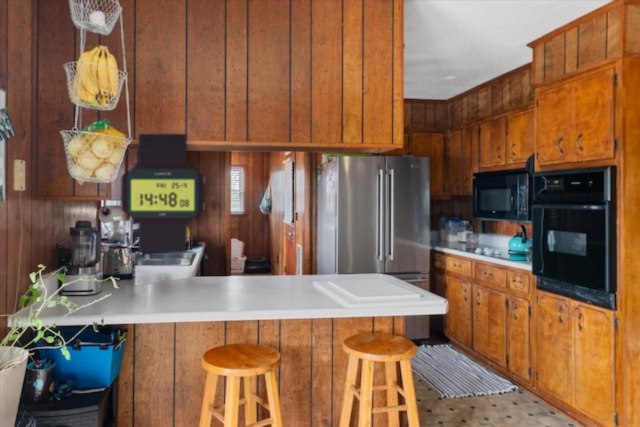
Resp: 14,48
